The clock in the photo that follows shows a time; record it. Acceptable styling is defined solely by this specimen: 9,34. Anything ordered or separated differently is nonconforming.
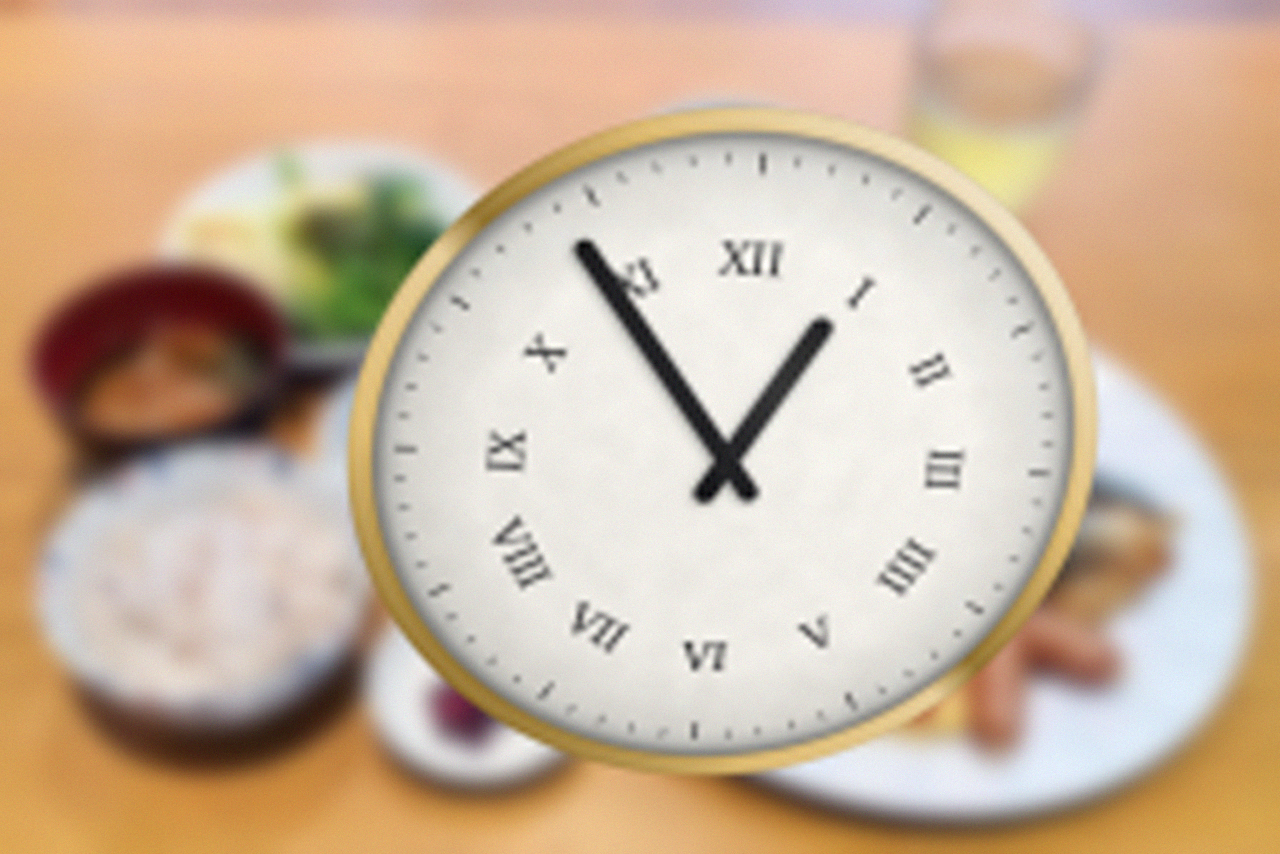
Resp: 12,54
